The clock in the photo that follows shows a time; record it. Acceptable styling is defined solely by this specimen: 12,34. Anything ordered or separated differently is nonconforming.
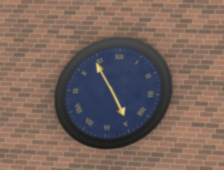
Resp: 4,54
